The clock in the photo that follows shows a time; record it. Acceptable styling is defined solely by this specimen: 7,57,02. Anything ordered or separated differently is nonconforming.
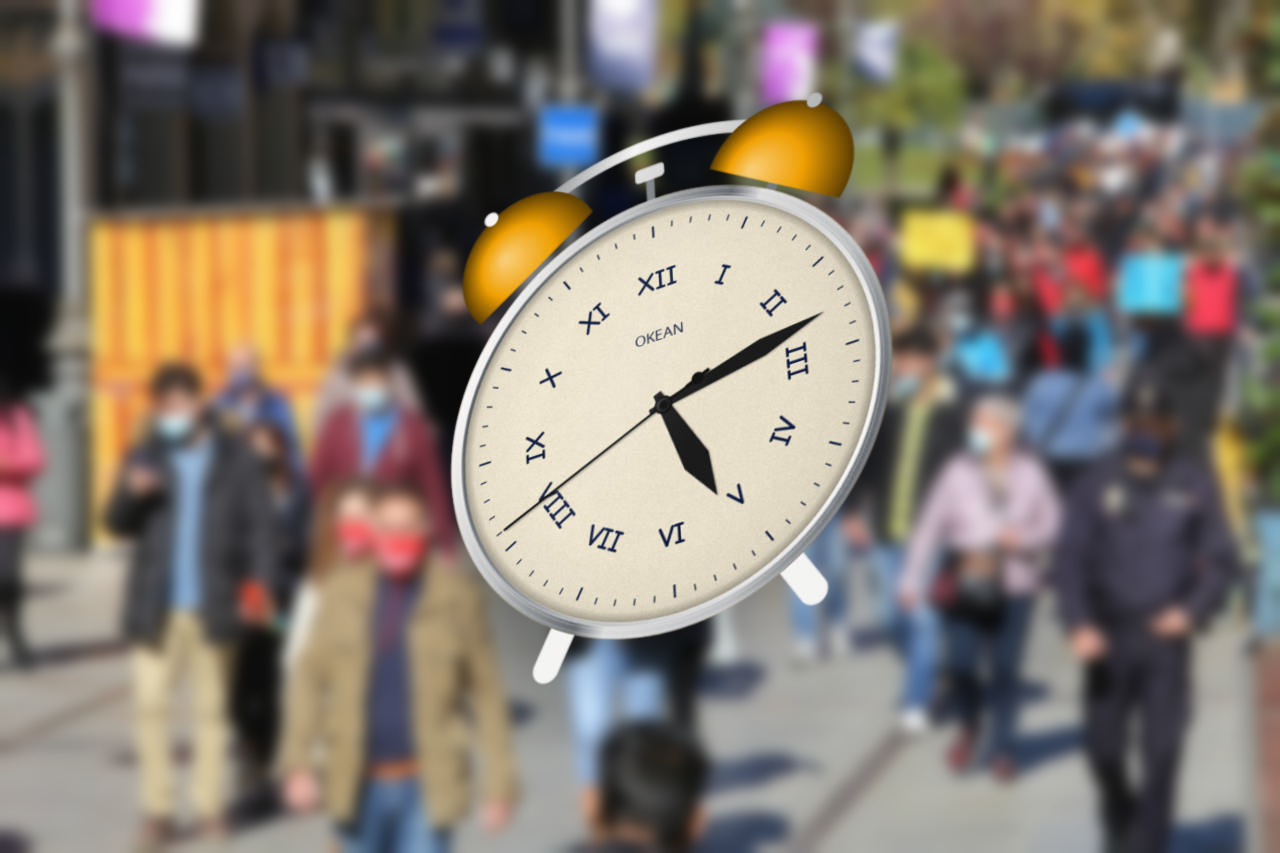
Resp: 5,12,41
